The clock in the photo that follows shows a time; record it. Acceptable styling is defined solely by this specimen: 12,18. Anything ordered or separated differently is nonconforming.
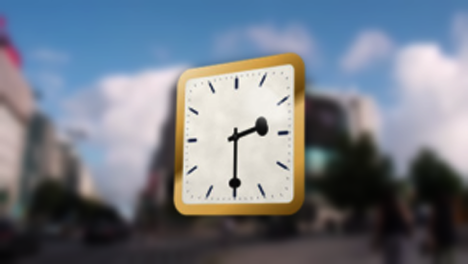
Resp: 2,30
